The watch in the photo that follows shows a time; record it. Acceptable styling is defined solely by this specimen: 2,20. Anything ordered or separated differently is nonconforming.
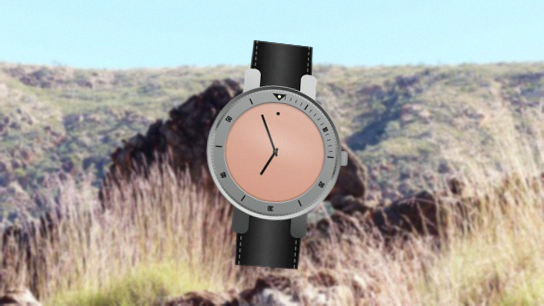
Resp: 6,56
